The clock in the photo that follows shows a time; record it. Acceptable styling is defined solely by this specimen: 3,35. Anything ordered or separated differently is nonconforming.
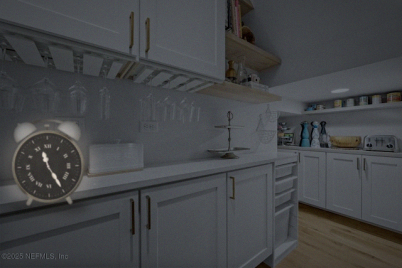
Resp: 11,25
